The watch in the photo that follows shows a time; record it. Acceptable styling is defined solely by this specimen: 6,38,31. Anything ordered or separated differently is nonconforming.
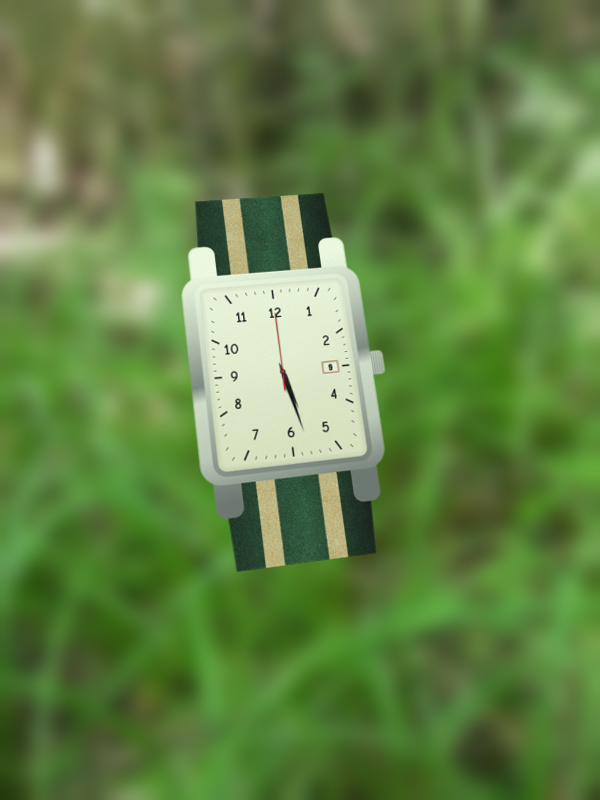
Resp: 5,28,00
